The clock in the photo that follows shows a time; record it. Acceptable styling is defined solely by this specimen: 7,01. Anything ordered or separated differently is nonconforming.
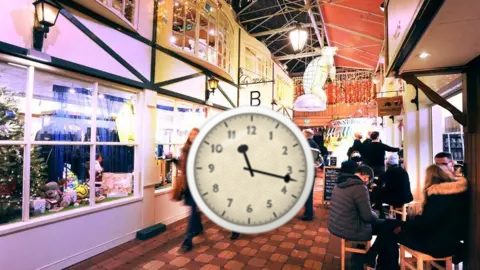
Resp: 11,17
